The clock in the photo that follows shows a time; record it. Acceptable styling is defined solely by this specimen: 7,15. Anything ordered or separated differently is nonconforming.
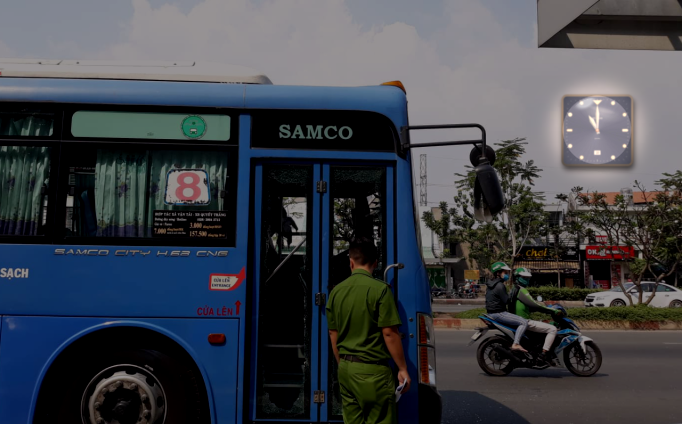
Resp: 11,00
